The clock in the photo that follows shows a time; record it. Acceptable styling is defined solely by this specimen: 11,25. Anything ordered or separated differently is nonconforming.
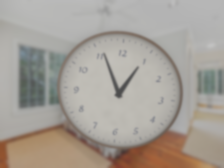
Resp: 12,56
